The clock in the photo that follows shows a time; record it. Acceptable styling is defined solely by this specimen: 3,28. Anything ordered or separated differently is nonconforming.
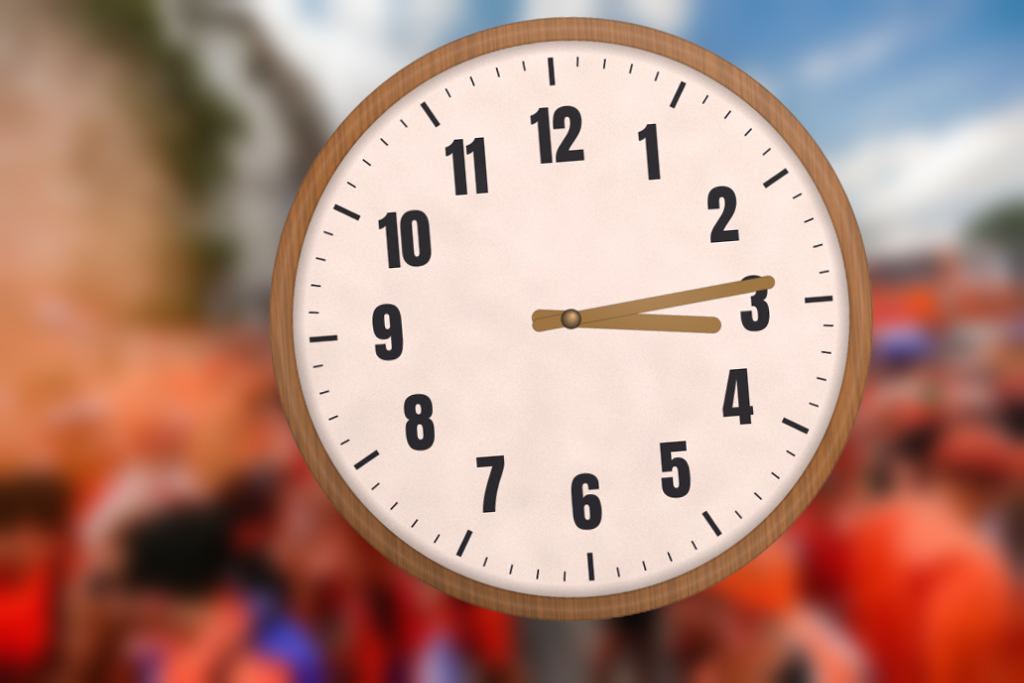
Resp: 3,14
